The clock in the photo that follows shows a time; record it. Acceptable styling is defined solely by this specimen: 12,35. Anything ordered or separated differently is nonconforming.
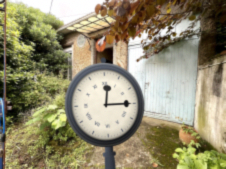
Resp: 12,15
